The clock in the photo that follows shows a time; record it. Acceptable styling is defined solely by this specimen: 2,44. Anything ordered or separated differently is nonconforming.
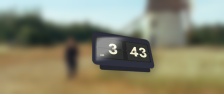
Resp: 3,43
